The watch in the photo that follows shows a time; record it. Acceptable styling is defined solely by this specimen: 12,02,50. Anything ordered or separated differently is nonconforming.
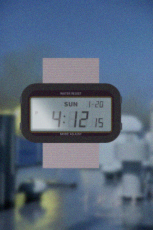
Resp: 4,12,15
